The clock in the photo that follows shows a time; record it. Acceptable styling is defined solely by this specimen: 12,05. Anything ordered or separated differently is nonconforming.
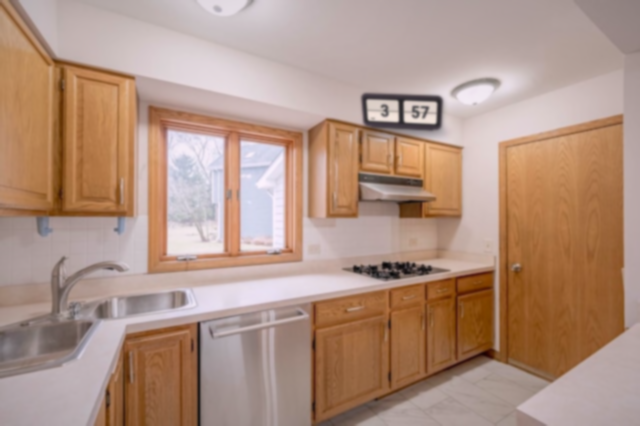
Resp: 3,57
